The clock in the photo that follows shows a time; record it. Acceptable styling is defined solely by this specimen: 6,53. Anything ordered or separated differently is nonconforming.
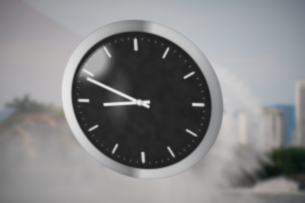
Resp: 8,49
